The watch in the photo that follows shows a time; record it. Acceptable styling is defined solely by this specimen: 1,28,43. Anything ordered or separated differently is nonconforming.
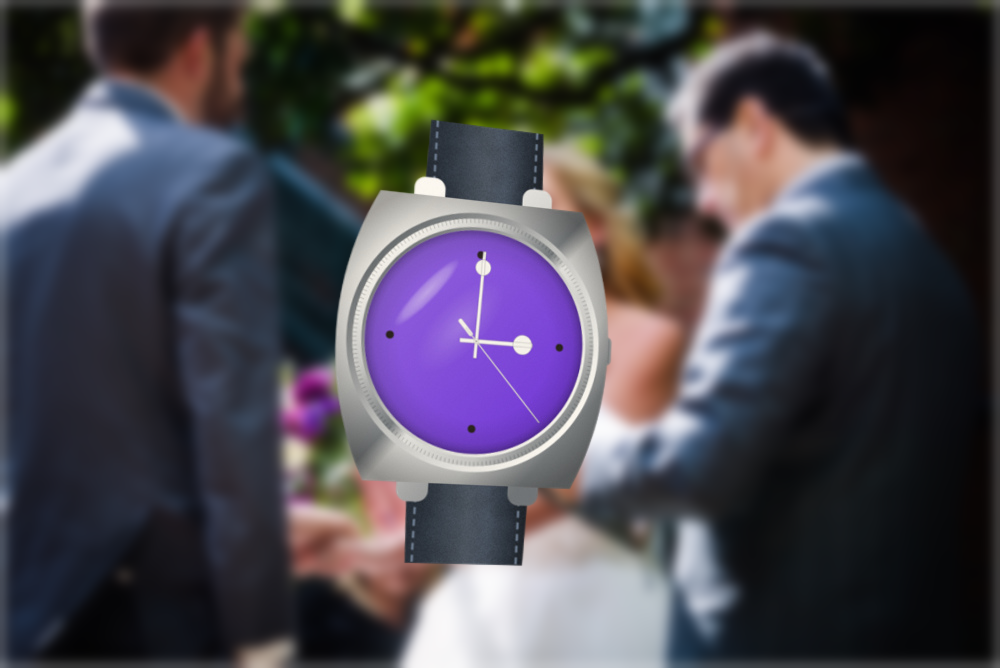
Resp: 3,00,23
